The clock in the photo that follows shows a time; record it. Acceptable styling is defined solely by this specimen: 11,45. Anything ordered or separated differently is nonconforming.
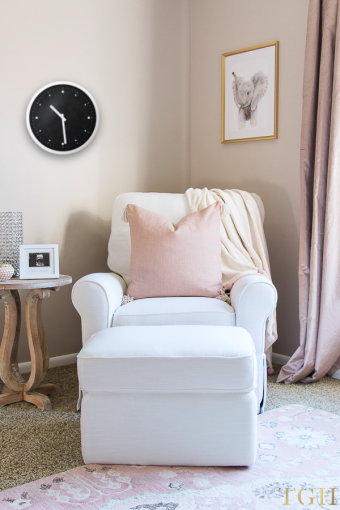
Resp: 10,29
